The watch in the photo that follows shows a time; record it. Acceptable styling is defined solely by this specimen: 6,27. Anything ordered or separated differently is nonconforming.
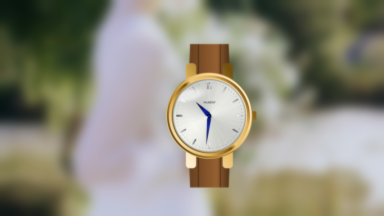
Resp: 10,31
